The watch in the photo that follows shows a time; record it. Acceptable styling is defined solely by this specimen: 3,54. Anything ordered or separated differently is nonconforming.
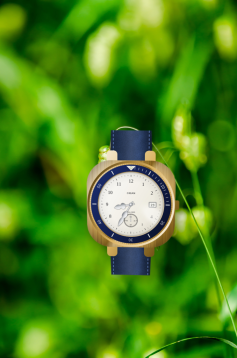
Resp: 8,35
